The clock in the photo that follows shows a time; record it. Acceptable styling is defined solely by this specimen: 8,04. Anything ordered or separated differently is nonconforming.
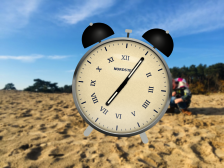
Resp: 7,05
